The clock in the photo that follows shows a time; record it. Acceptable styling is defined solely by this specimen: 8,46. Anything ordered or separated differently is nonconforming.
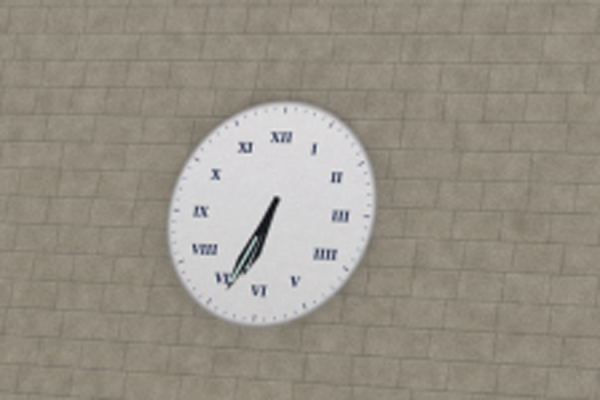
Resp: 6,34
